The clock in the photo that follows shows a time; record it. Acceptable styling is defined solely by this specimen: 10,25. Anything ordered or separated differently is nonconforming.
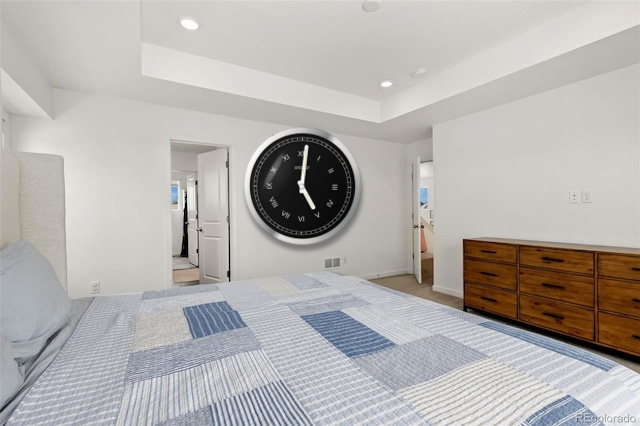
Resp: 5,01
